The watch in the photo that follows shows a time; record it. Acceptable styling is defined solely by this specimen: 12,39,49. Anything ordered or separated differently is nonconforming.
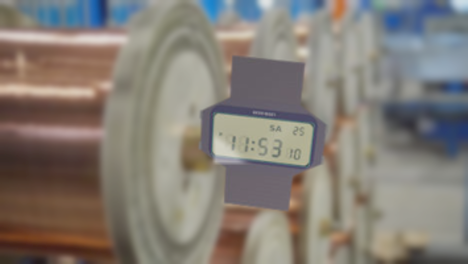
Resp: 11,53,10
